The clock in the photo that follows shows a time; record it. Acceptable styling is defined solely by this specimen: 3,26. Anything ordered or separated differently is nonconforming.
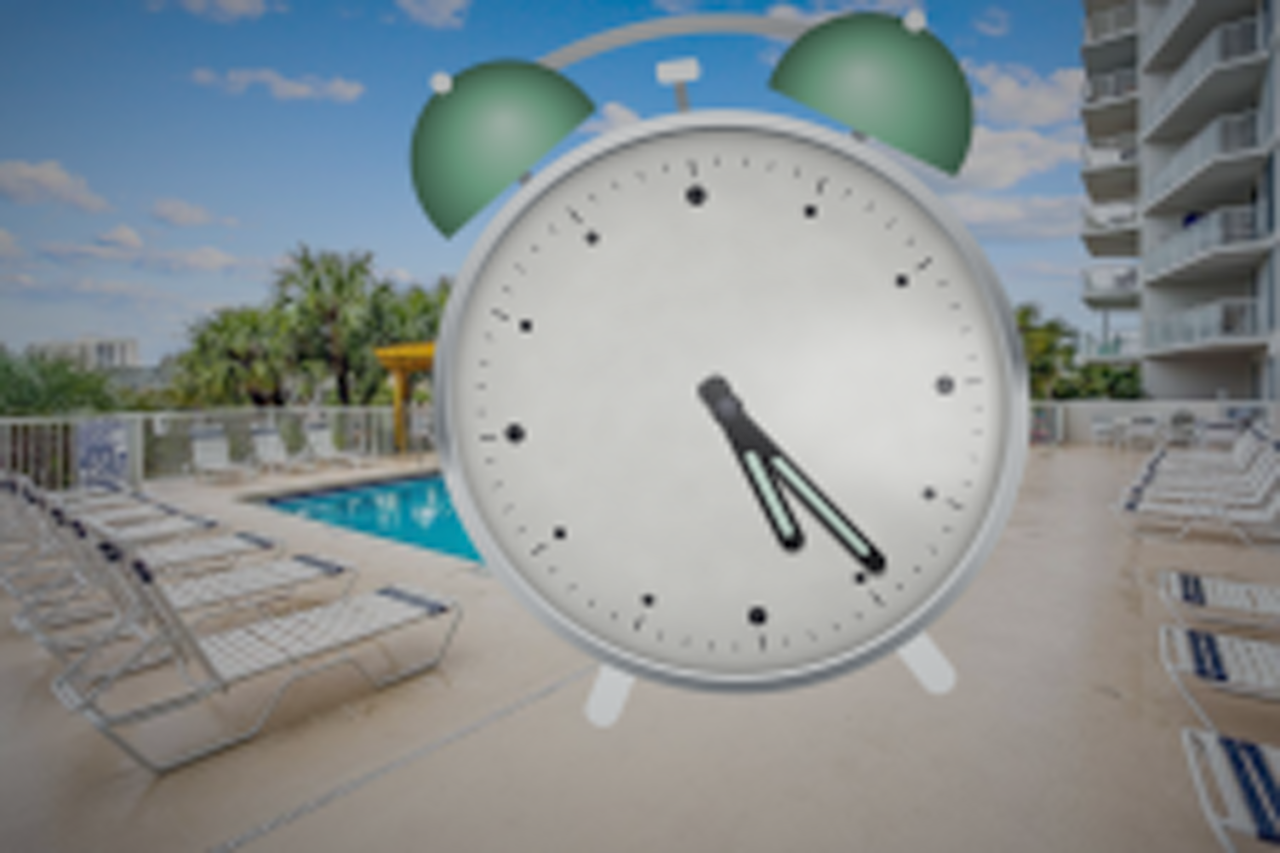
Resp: 5,24
